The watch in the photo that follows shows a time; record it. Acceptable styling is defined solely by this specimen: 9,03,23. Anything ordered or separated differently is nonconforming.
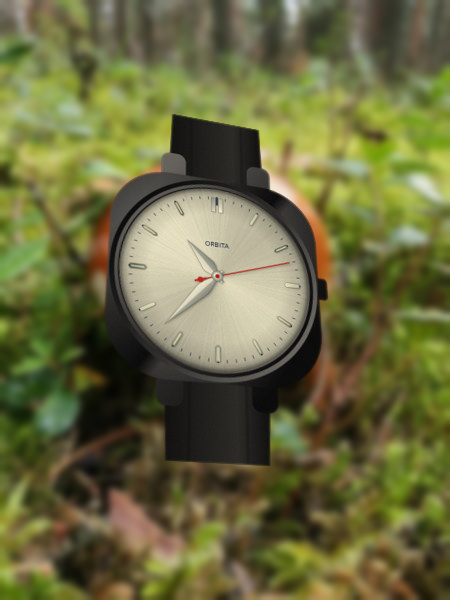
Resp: 10,37,12
